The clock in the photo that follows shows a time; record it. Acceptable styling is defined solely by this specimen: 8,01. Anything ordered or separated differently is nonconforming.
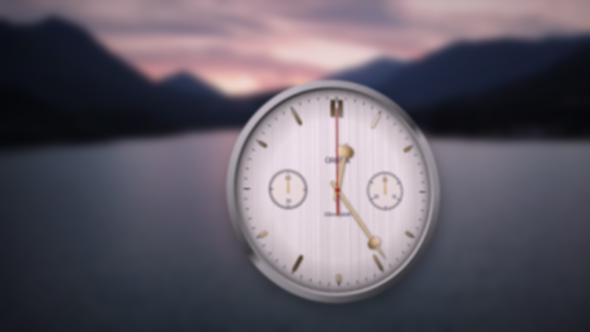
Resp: 12,24
